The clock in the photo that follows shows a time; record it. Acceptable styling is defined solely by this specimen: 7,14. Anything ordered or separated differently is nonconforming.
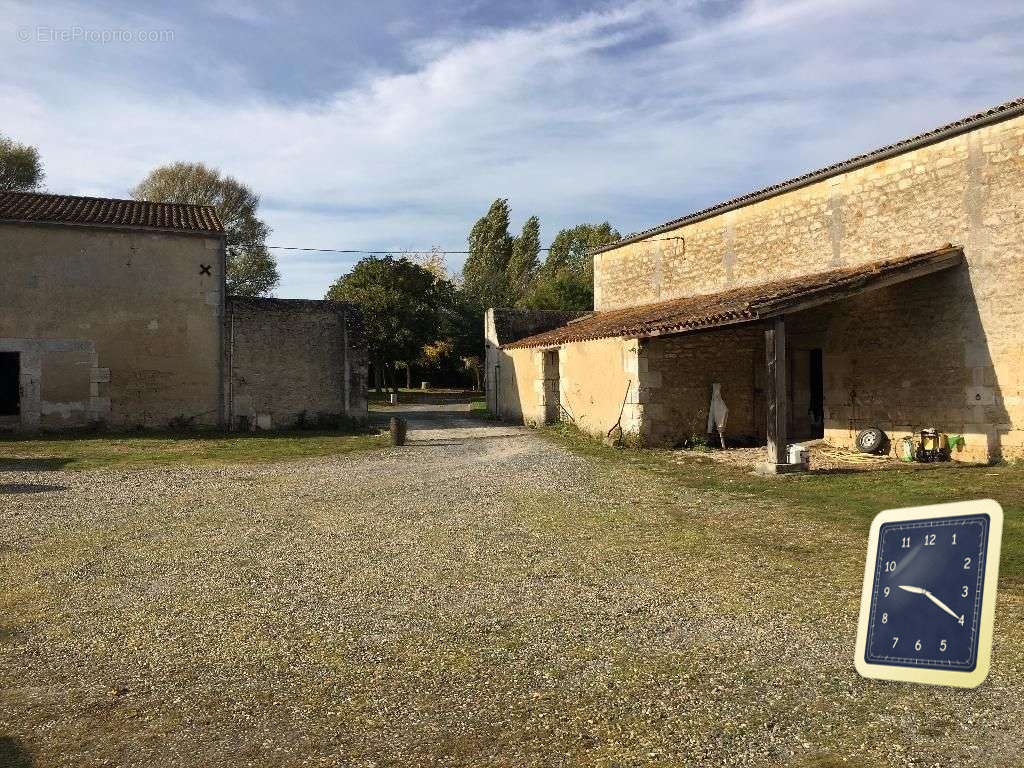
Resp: 9,20
